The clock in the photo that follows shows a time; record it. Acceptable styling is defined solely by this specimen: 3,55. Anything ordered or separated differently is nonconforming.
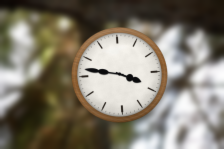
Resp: 3,47
